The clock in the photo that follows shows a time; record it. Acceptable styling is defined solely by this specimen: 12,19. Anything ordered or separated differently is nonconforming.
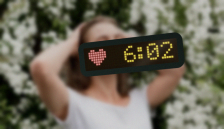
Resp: 6,02
